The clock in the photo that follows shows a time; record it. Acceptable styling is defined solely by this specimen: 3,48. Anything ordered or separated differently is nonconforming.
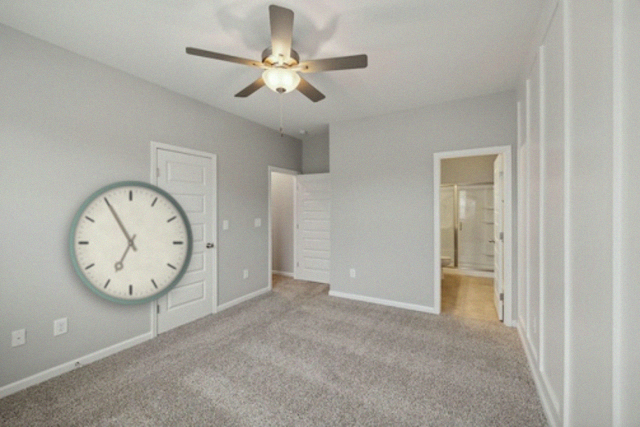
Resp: 6,55
